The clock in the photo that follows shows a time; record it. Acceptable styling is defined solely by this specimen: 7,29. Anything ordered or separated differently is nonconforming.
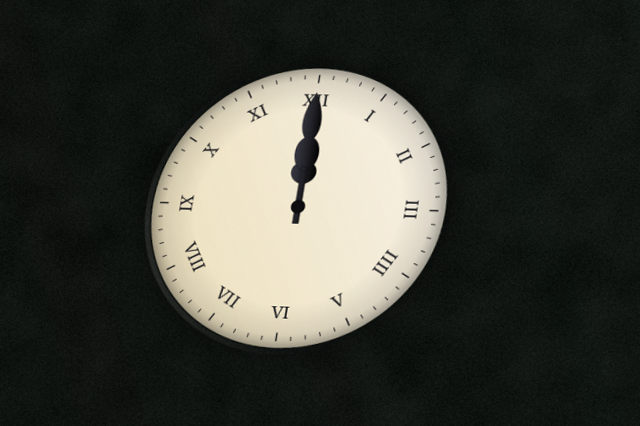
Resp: 12,00
